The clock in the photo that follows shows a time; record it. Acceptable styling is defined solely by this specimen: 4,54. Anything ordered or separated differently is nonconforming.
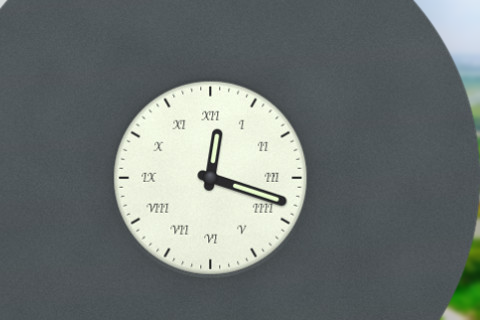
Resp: 12,18
